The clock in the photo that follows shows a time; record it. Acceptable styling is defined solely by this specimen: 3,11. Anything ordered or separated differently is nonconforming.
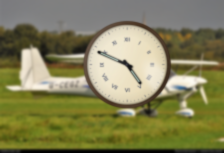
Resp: 4,49
